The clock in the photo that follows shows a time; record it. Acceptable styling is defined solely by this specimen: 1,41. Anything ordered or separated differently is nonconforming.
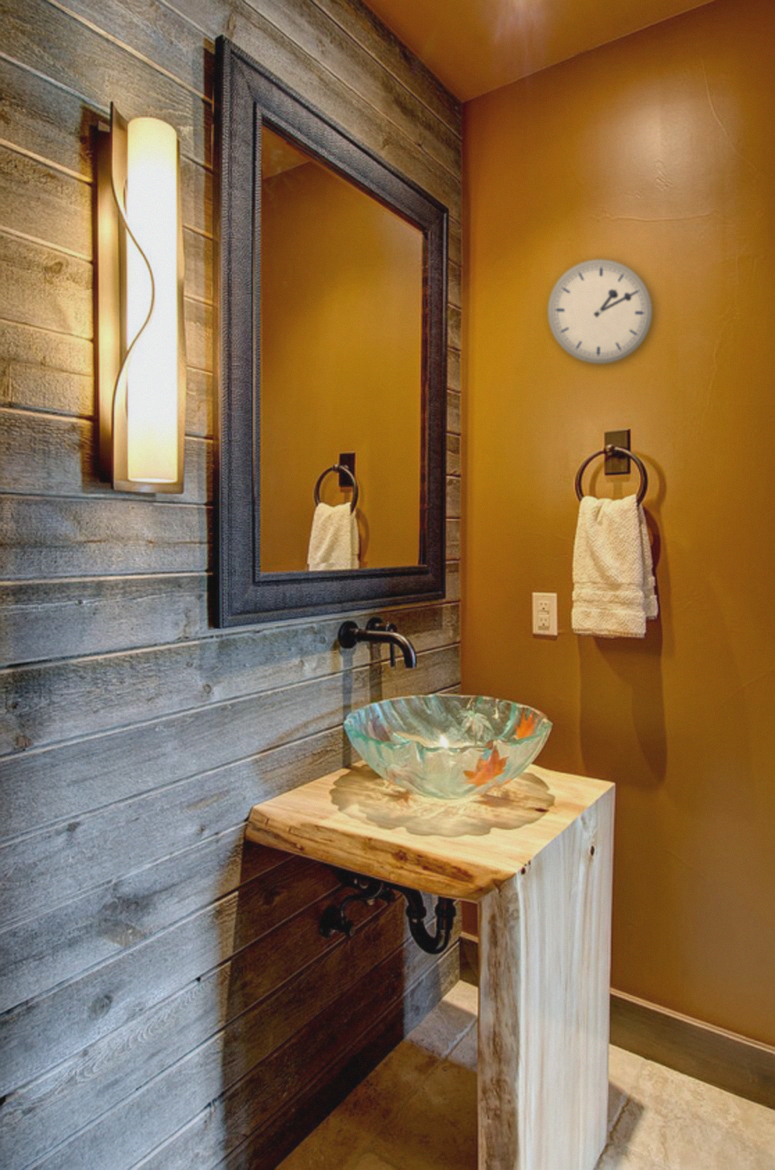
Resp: 1,10
